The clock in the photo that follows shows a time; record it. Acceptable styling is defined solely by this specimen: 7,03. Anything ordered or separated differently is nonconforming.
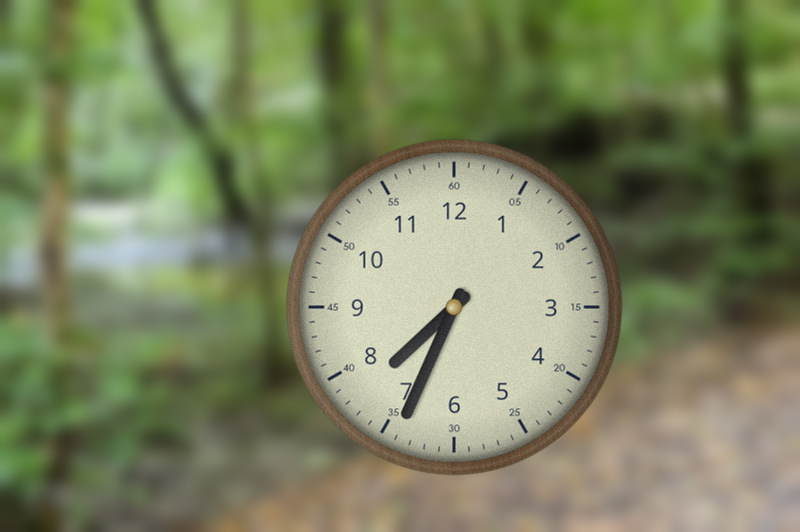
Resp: 7,34
